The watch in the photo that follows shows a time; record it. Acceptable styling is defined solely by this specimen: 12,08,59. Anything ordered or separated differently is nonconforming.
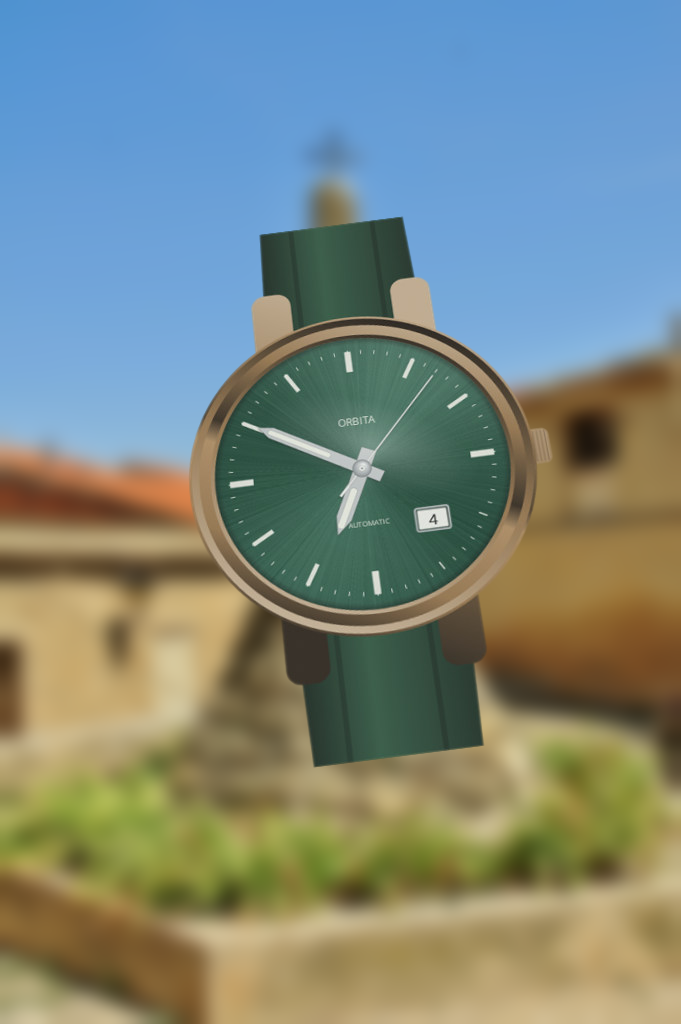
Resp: 6,50,07
